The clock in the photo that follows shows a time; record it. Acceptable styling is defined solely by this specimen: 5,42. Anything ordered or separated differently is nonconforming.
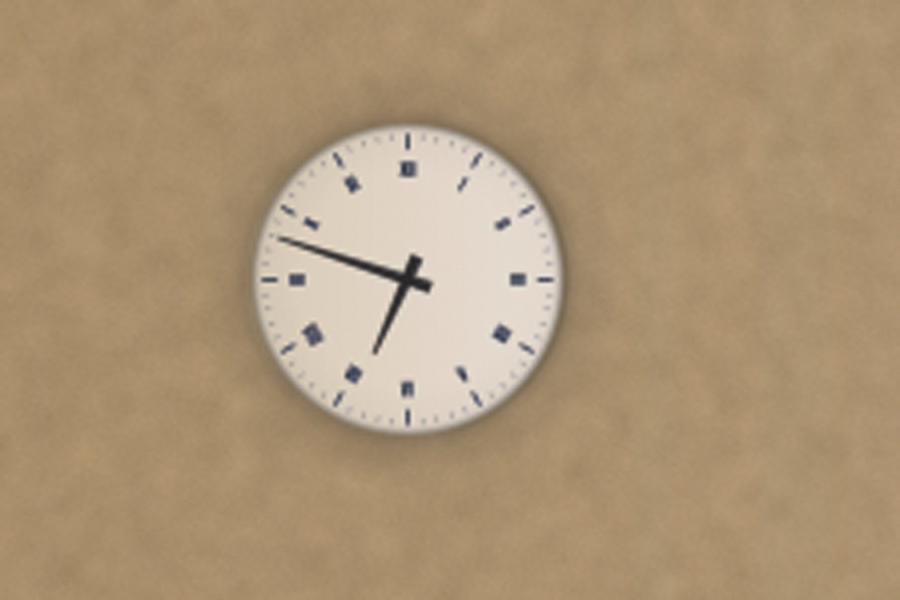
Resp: 6,48
